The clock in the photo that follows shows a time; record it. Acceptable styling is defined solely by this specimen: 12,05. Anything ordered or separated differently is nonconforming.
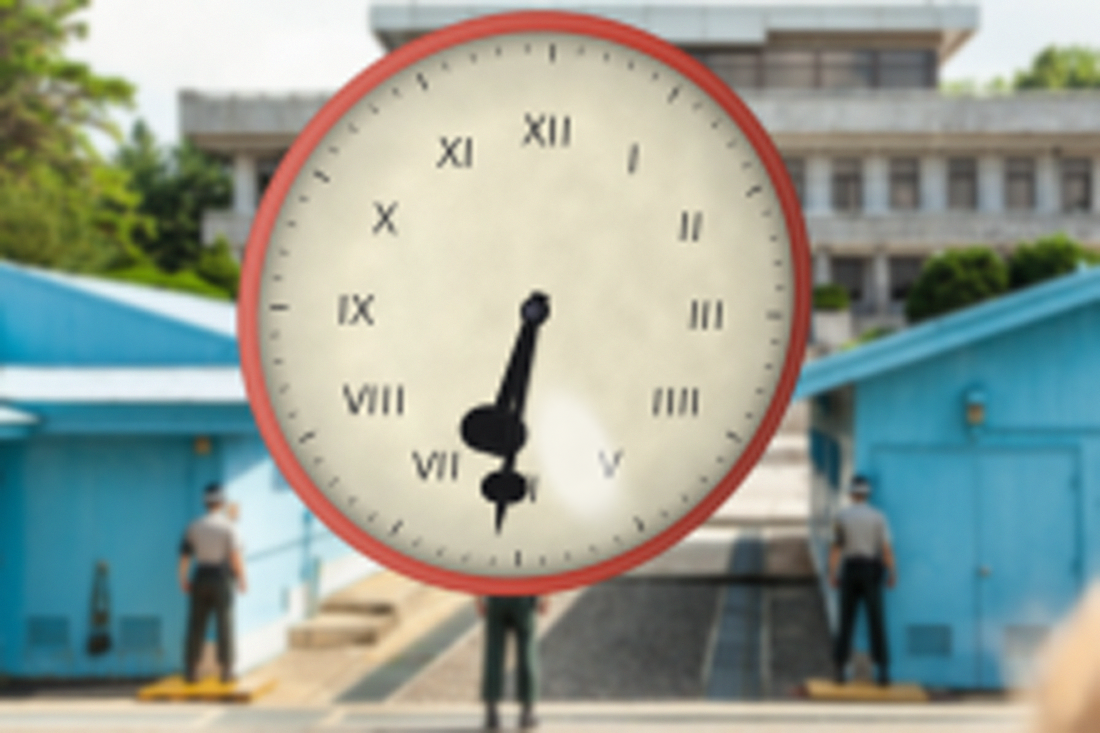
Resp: 6,31
